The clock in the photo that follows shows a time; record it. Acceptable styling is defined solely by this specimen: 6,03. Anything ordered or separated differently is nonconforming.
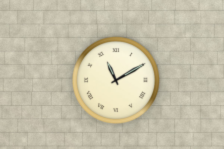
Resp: 11,10
